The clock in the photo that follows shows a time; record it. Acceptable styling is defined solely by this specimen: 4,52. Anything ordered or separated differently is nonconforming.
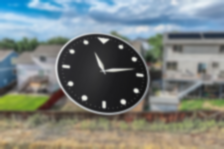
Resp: 11,13
